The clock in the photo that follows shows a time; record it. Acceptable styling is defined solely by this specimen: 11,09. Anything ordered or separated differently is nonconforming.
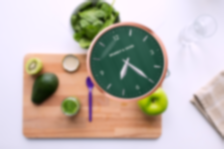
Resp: 7,25
